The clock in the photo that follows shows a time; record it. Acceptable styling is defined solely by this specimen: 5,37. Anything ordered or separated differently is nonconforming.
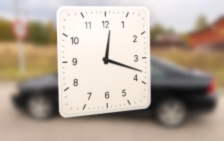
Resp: 12,18
